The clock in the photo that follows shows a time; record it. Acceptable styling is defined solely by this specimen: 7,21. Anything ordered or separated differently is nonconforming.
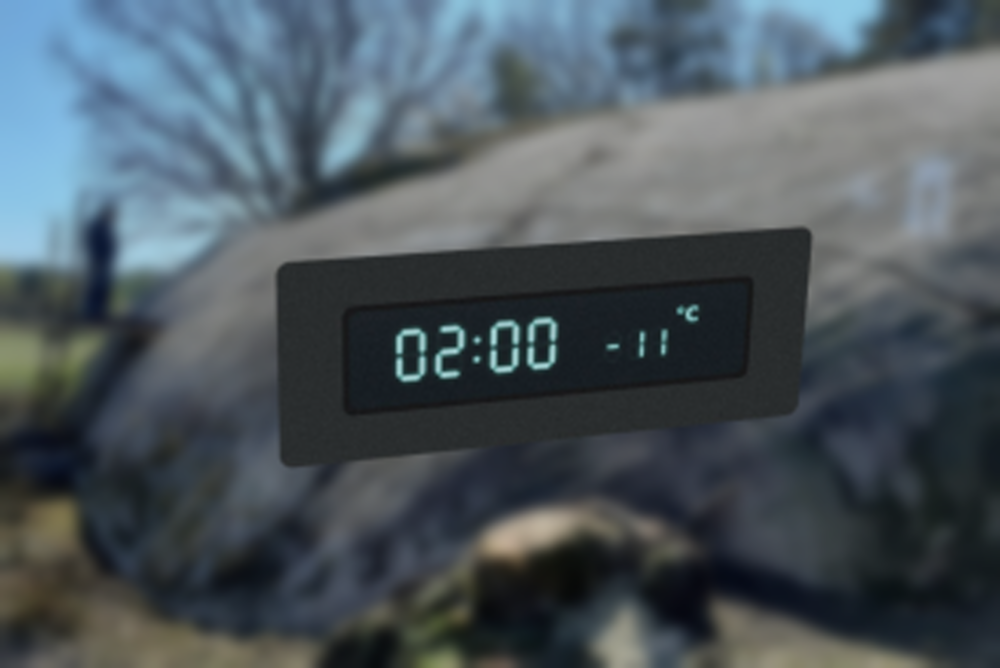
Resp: 2,00
